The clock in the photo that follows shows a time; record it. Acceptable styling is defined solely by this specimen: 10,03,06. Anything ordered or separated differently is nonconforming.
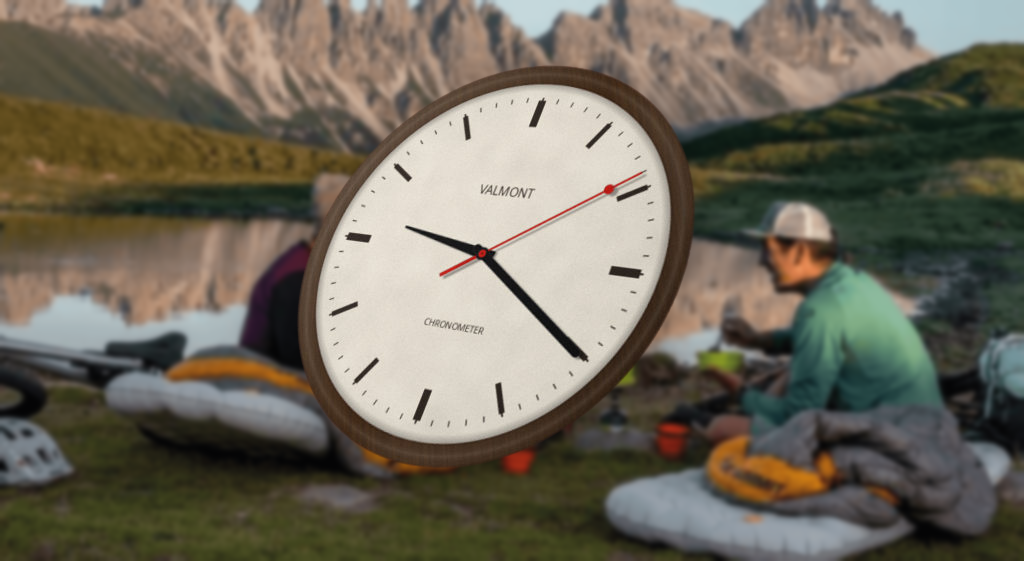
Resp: 9,20,09
